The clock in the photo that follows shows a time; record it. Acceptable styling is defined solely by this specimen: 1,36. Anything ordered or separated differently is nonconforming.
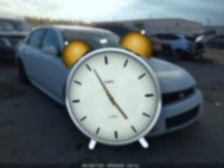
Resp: 4,56
